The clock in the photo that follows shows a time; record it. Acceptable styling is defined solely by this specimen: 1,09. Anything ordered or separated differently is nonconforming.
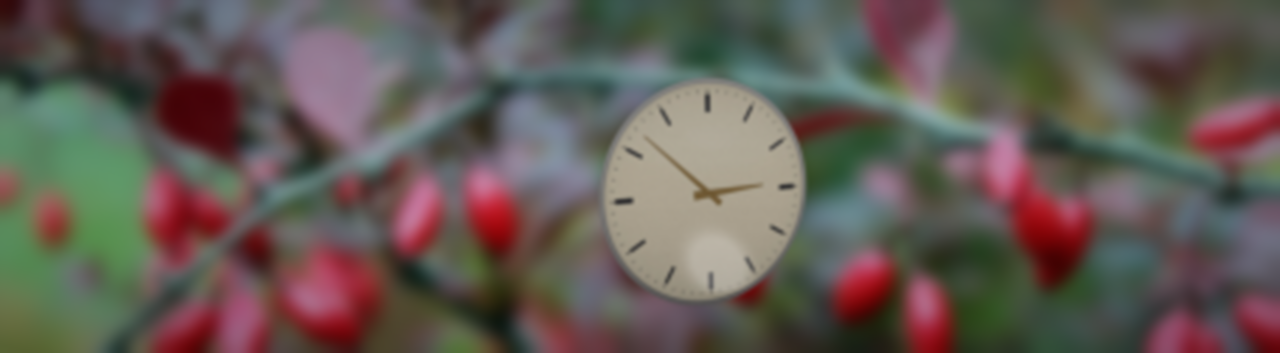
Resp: 2,52
